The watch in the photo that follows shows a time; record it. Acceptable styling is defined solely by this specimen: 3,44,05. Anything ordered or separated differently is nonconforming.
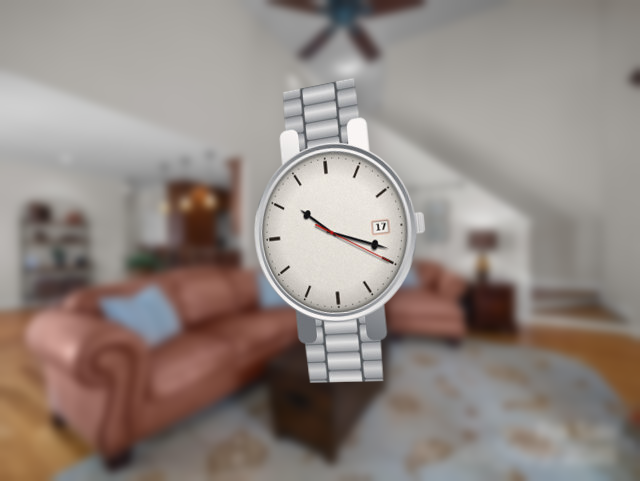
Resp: 10,18,20
